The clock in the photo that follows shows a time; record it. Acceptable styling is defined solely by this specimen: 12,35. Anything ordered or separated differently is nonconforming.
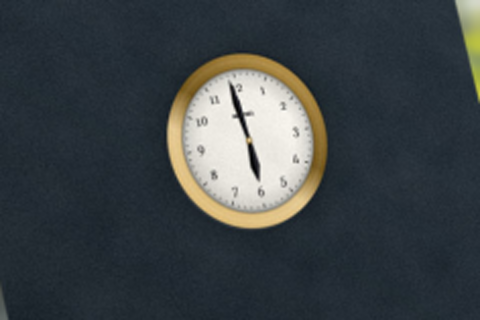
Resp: 5,59
